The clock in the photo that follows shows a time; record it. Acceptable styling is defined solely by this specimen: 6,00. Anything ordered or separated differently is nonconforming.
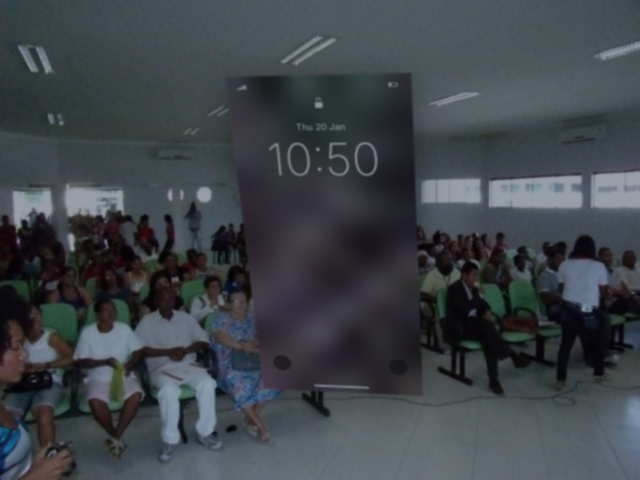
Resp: 10,50
